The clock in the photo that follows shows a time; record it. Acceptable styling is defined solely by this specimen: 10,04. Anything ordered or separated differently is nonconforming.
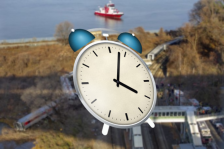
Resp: 4,03
